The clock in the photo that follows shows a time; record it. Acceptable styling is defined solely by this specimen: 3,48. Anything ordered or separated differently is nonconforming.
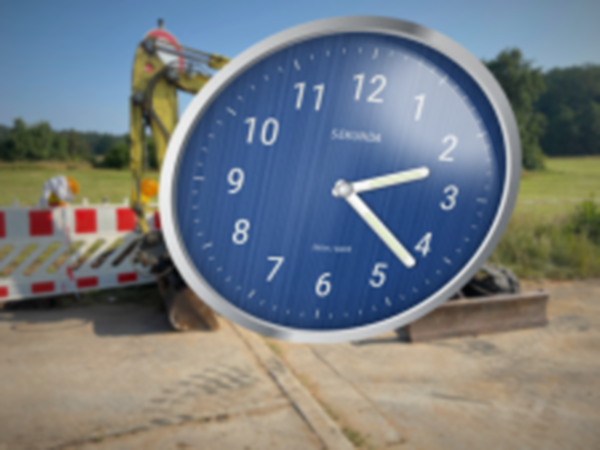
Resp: 2,22
